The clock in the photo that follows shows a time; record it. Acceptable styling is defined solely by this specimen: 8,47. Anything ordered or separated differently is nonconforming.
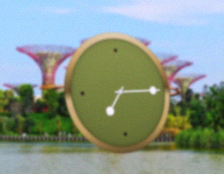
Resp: 7,15
